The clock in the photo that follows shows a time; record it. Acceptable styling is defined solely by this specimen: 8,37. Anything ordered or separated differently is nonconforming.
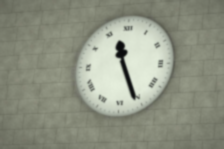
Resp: 11,26
